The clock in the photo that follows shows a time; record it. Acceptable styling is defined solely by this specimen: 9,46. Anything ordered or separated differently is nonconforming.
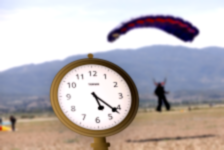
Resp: 5,22
